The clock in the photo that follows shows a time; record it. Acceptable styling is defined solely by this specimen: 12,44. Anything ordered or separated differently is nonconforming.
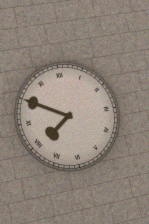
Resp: 7,50
